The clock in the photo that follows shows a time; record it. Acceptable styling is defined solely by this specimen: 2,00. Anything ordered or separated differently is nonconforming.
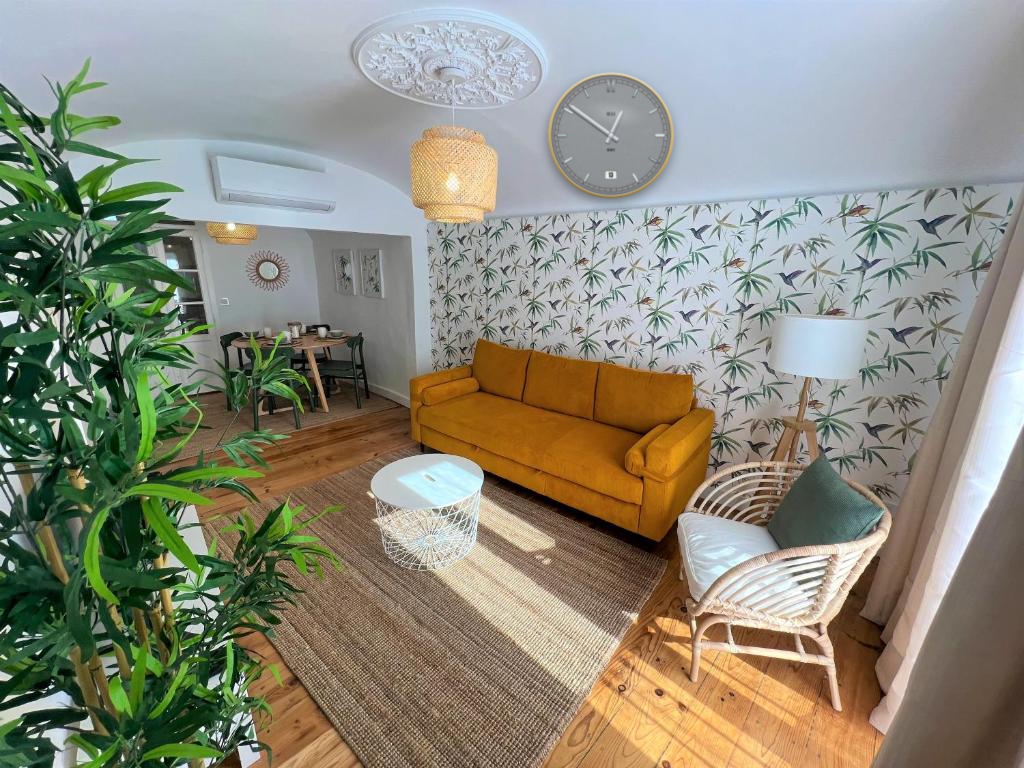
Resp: 12,51
